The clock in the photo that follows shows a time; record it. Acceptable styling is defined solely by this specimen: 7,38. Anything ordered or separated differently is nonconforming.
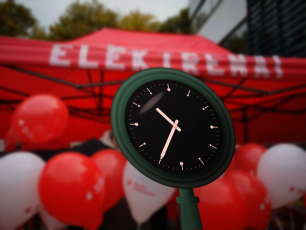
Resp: 10,35
